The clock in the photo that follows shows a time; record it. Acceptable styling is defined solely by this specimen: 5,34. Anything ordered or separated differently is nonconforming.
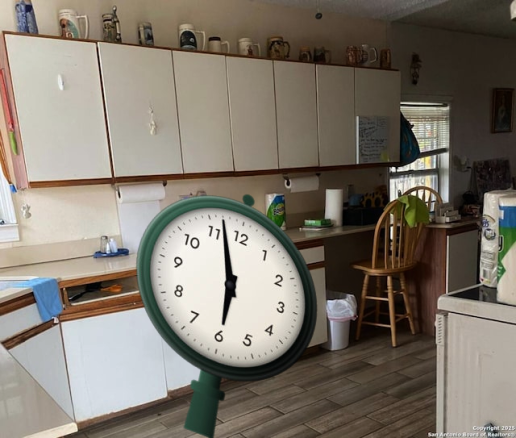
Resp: 5,57
